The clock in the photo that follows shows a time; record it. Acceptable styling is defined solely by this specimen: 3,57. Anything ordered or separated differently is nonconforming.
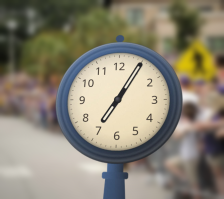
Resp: 7,05
